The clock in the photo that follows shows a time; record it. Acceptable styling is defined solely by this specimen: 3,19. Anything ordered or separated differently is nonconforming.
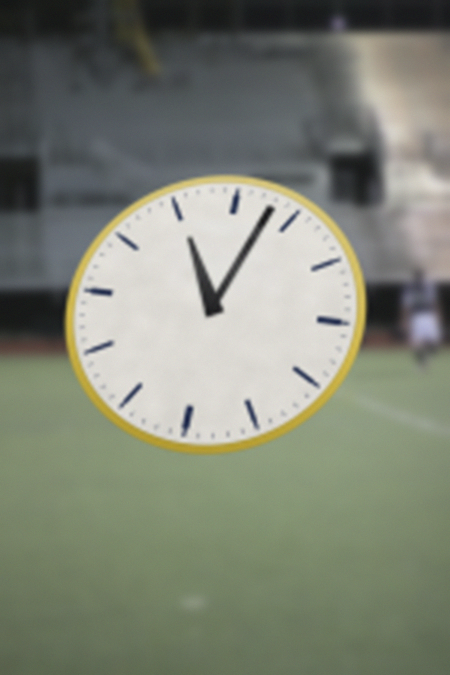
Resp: 11,03
